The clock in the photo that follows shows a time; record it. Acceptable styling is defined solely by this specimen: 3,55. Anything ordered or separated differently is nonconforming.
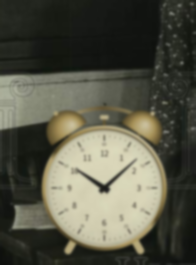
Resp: 10,08
